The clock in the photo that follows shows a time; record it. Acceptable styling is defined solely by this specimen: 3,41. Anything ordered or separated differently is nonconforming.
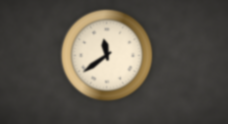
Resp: 11,39
